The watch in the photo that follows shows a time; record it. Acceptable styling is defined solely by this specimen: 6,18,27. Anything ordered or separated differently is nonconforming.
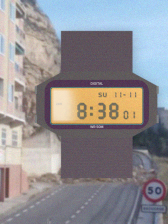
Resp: 8,38,01
